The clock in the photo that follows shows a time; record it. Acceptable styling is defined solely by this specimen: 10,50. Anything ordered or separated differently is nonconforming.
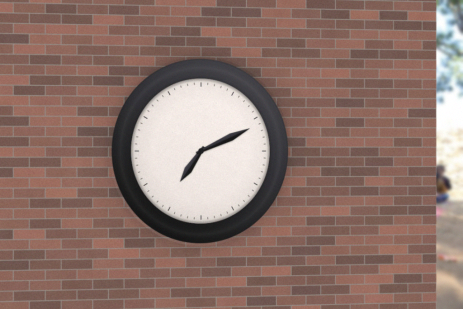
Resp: 7,11
